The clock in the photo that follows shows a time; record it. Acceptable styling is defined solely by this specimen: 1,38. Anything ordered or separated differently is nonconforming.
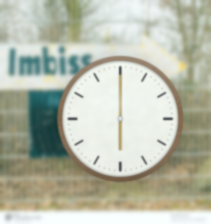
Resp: 6,00
